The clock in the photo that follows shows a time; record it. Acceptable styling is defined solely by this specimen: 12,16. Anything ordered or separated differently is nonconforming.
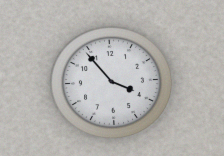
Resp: 3,54
